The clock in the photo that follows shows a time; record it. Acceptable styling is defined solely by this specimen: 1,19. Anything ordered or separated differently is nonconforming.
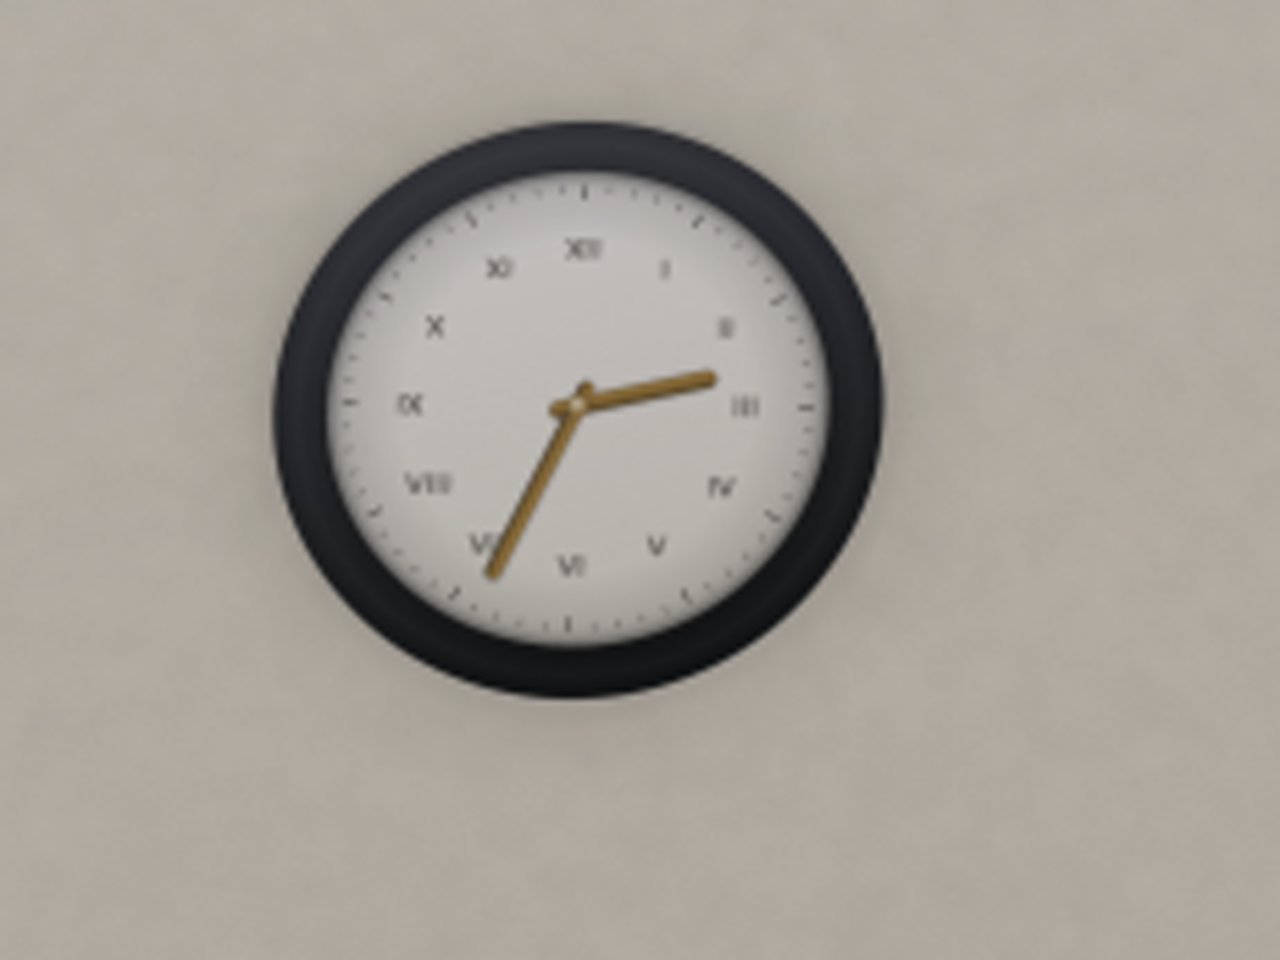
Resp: 2,34
